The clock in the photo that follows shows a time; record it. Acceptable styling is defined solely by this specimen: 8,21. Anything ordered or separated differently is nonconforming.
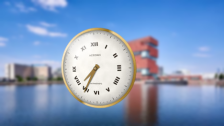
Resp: 7,35
